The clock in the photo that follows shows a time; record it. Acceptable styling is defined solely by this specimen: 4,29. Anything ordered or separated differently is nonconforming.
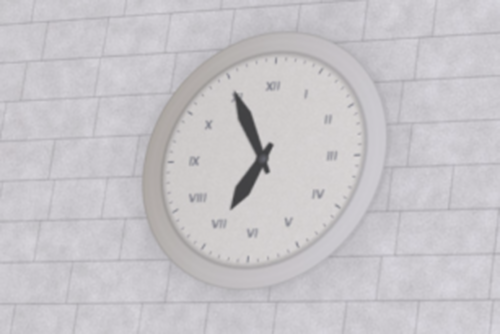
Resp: 6,55
